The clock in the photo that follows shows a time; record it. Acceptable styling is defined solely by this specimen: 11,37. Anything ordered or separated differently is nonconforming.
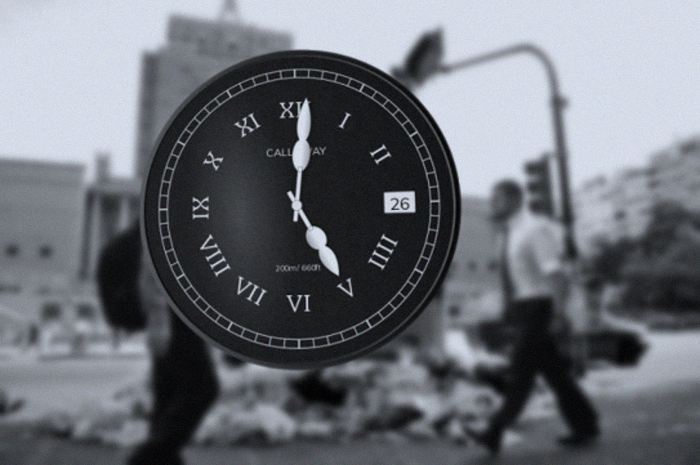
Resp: 5,01
